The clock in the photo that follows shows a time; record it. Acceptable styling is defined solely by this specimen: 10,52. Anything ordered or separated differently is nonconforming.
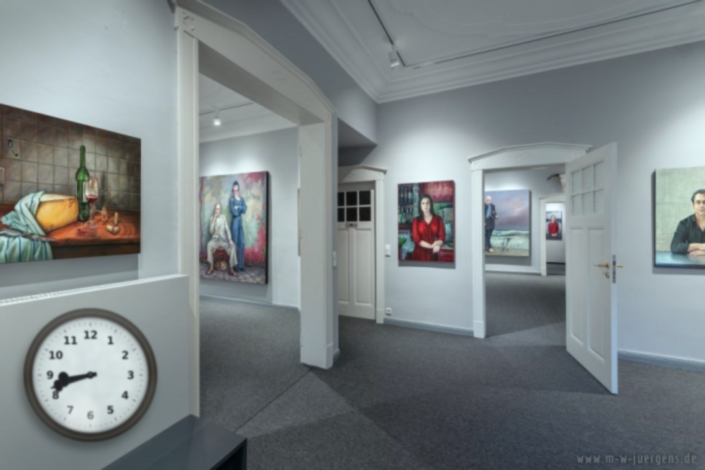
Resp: 8,42
